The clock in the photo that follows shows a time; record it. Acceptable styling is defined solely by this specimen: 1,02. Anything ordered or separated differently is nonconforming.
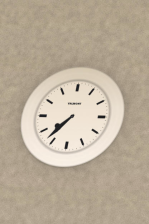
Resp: 7,37
